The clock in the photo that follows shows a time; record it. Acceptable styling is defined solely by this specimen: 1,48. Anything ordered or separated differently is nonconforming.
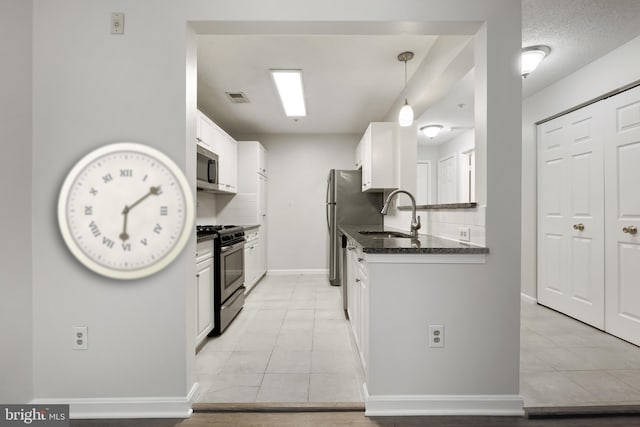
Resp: 6,09
